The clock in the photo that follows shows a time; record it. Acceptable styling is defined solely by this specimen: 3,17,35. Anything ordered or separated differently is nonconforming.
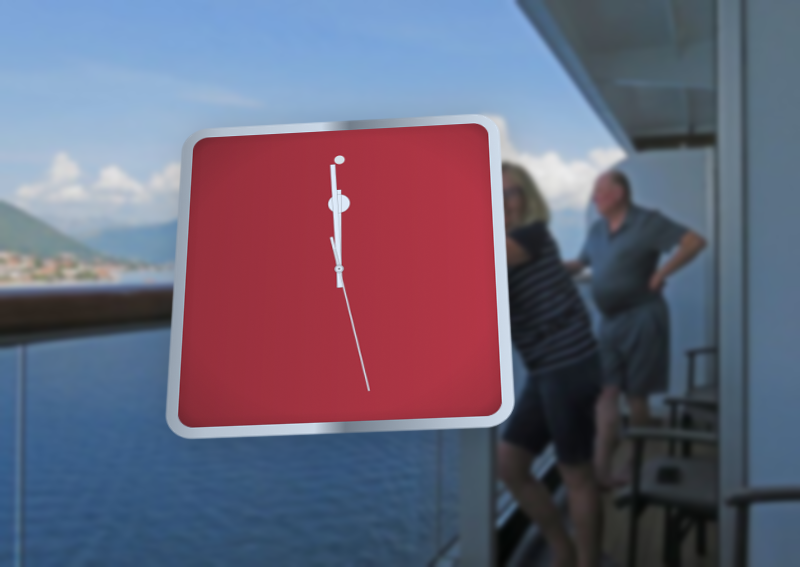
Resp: 11,59,28
